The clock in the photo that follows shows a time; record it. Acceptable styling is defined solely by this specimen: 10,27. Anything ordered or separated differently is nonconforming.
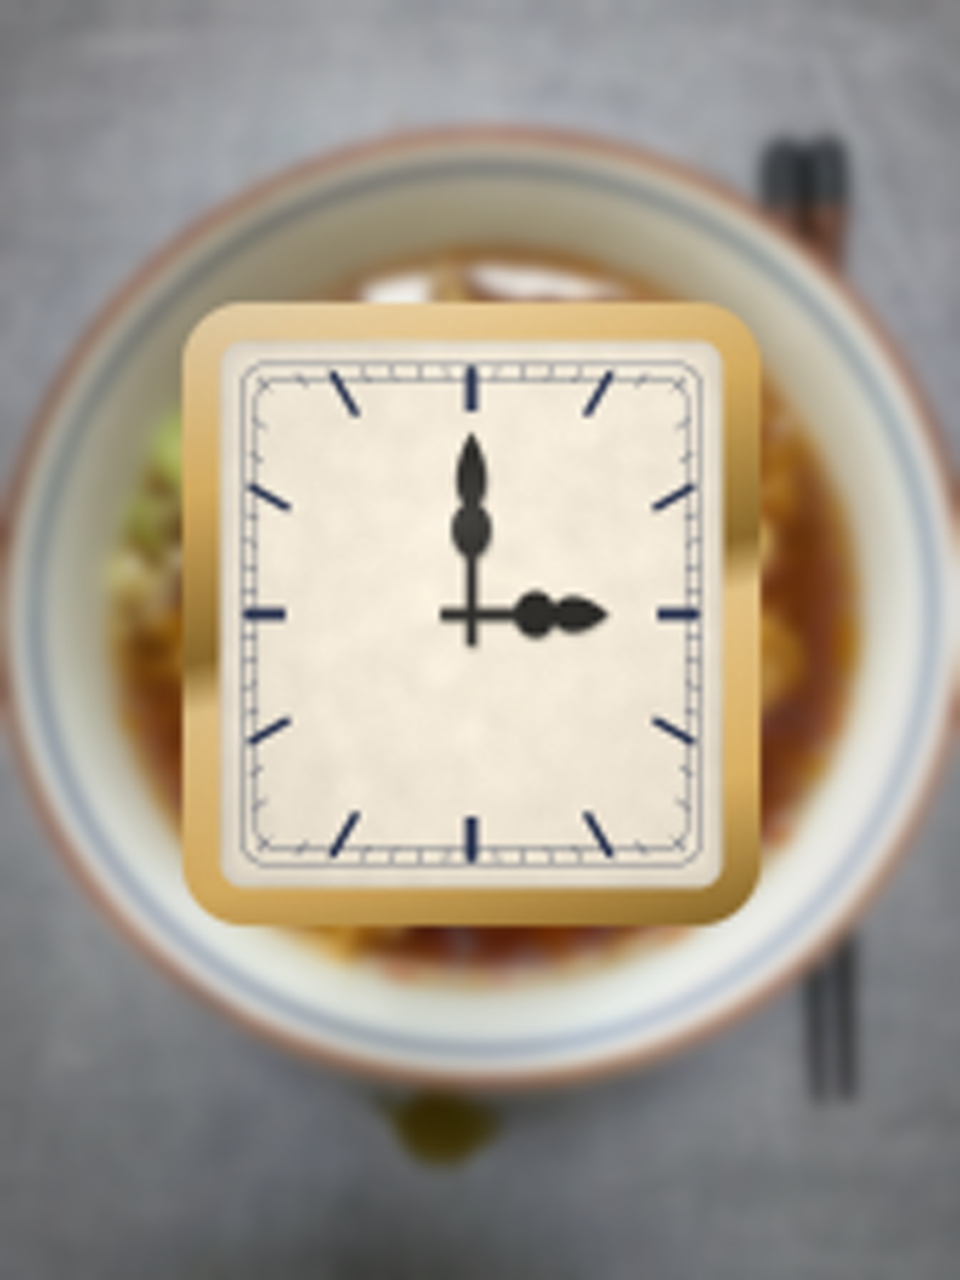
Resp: 3,00
